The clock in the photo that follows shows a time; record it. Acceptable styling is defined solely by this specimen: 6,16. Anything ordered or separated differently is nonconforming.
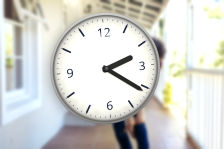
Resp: 2,21
